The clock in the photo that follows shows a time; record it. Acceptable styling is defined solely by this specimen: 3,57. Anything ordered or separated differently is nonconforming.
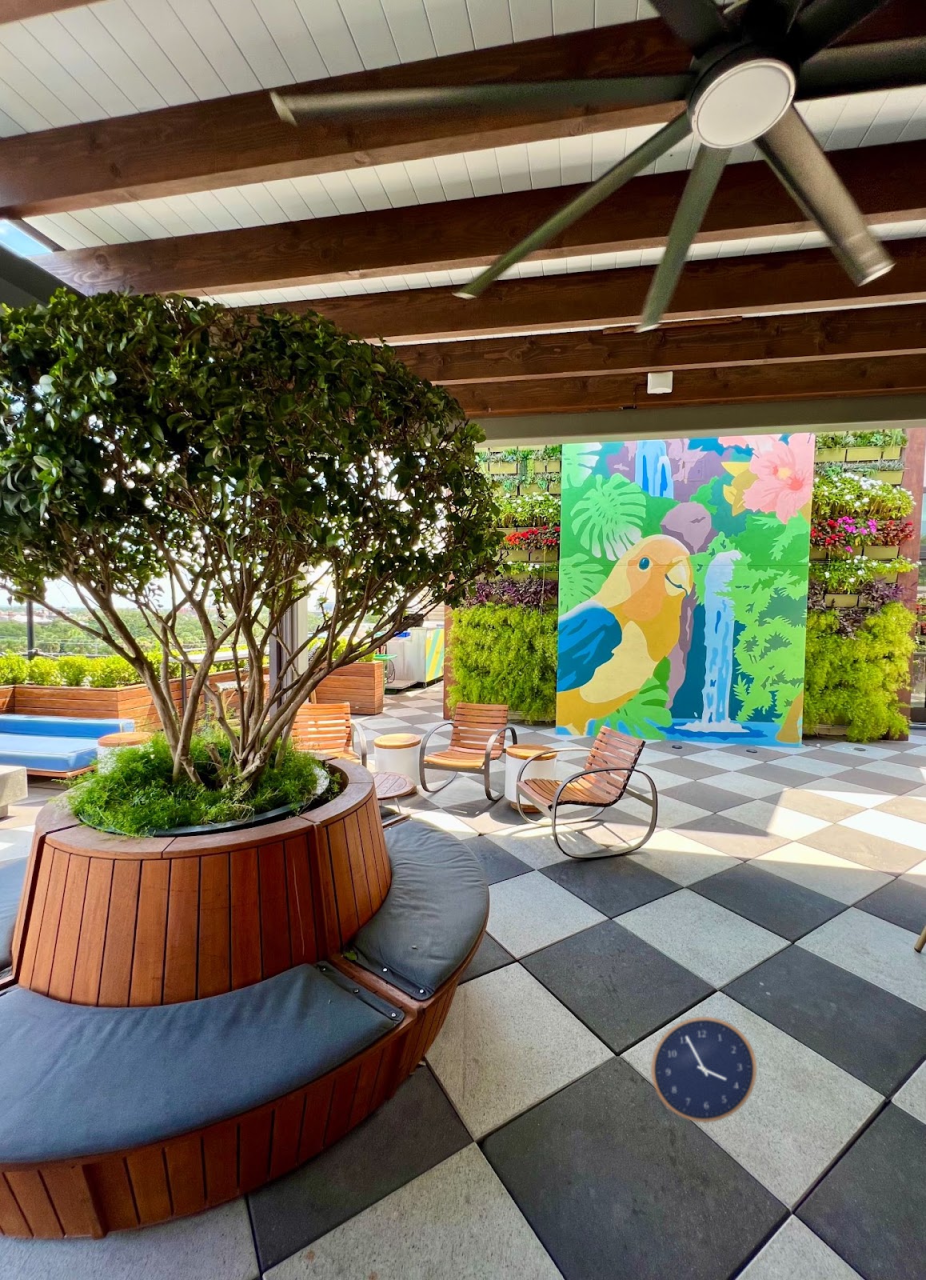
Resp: 3,56
